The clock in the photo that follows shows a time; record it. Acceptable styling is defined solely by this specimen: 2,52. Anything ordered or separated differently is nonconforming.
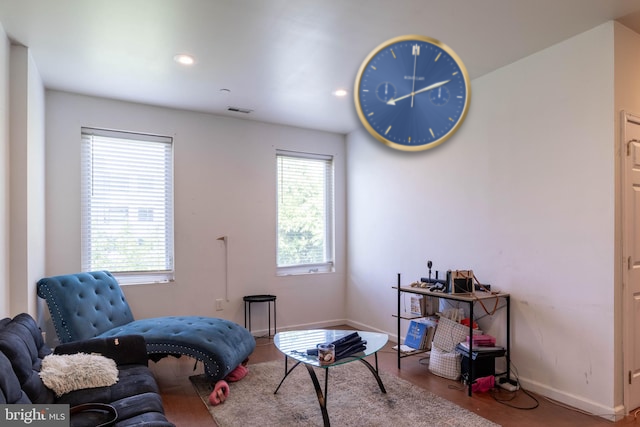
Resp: 8,11
